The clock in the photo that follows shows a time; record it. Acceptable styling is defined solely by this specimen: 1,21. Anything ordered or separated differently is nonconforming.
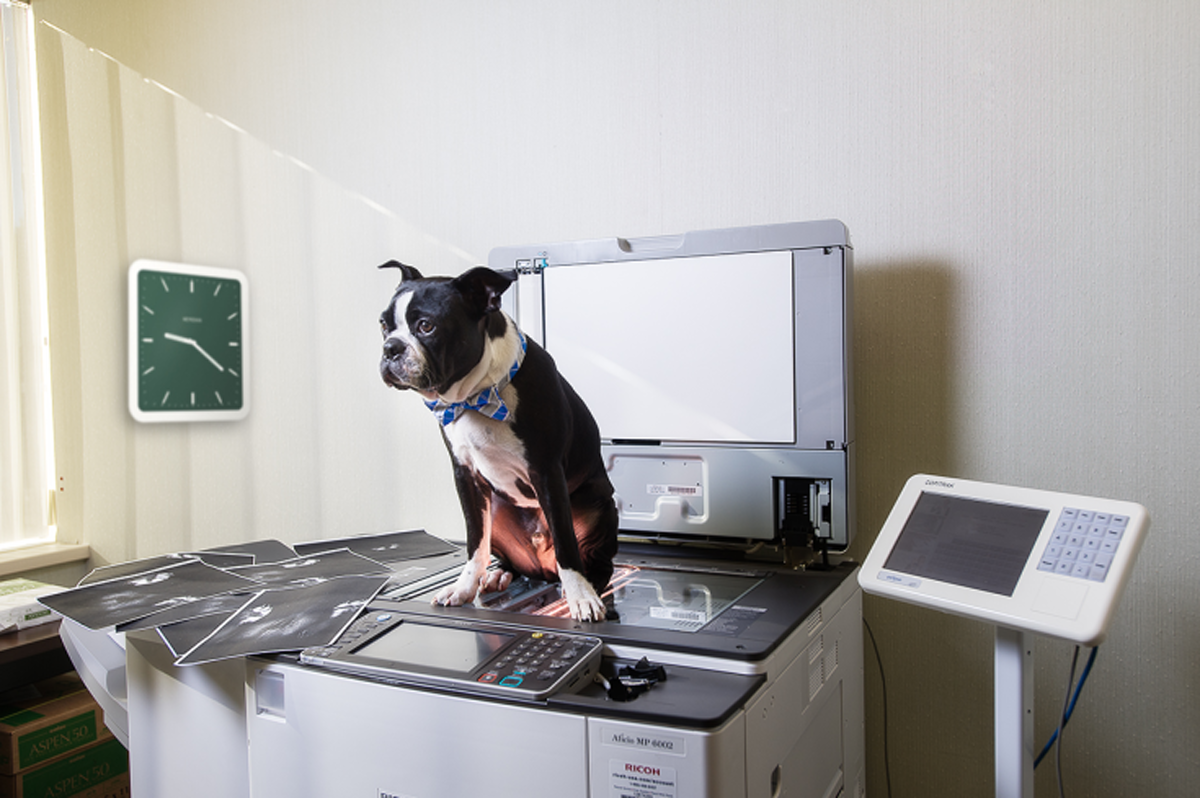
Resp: 9,21
